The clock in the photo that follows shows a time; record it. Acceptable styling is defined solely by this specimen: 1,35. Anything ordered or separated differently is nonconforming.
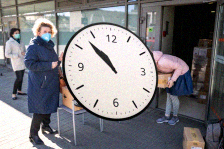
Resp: 10,53
